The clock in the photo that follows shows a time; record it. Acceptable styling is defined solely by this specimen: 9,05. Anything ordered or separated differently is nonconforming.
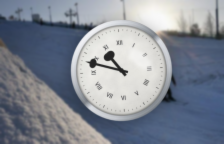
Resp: 10,48
